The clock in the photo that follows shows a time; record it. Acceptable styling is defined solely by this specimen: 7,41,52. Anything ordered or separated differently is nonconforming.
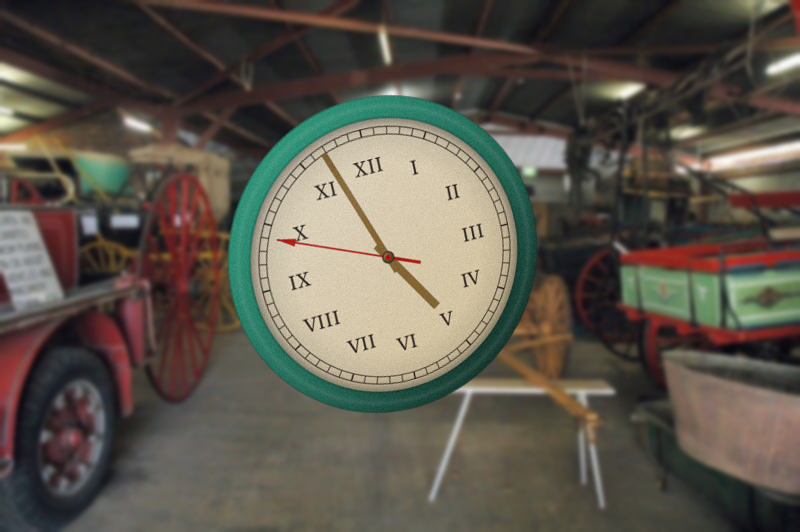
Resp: 4,56,49
